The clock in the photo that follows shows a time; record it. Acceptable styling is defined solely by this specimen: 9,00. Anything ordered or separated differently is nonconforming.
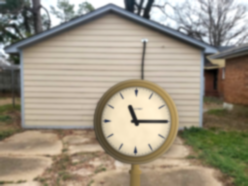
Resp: 11,15
